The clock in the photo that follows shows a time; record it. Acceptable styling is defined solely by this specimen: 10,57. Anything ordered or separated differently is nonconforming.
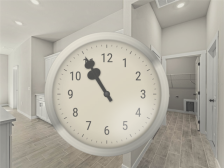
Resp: 10,55
